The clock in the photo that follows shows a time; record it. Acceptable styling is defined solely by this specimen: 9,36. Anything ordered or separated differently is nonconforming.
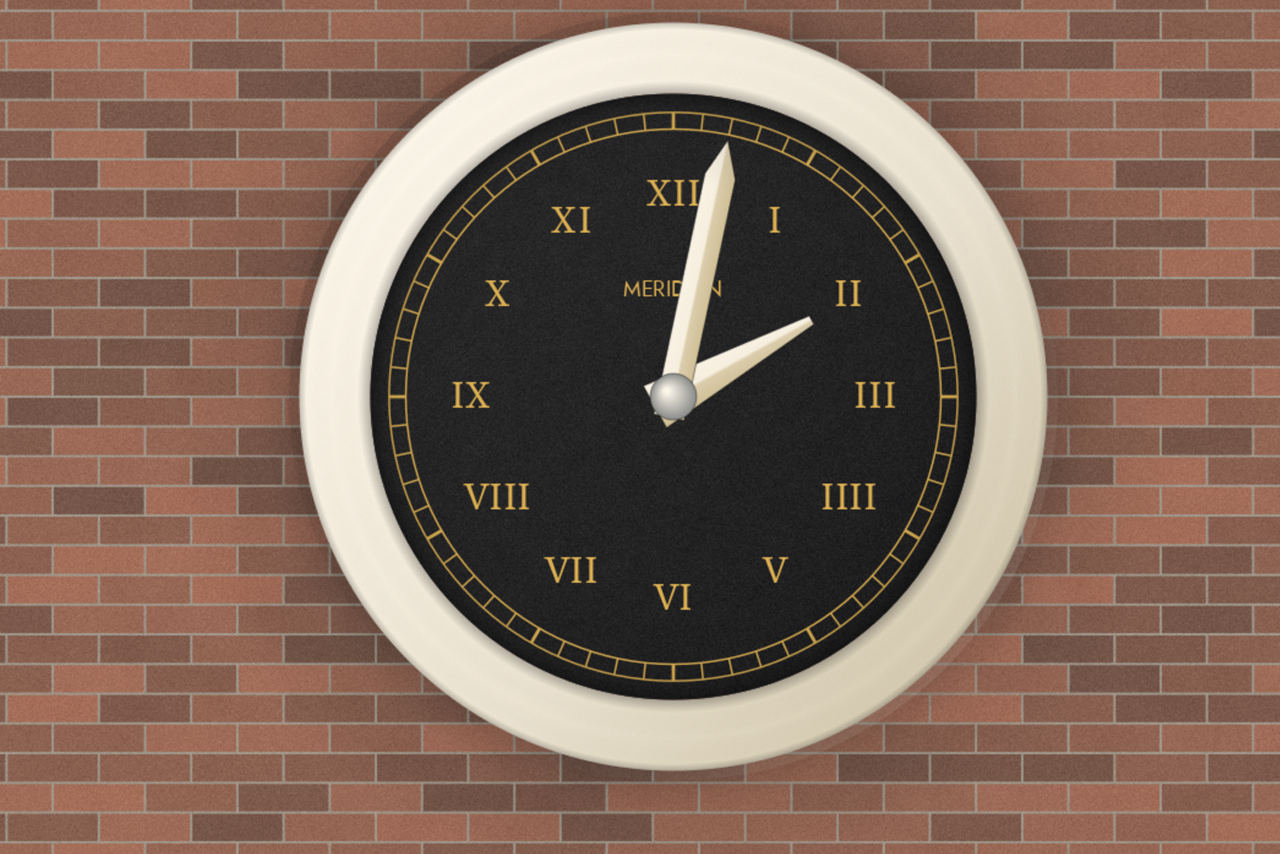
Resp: 2,02
